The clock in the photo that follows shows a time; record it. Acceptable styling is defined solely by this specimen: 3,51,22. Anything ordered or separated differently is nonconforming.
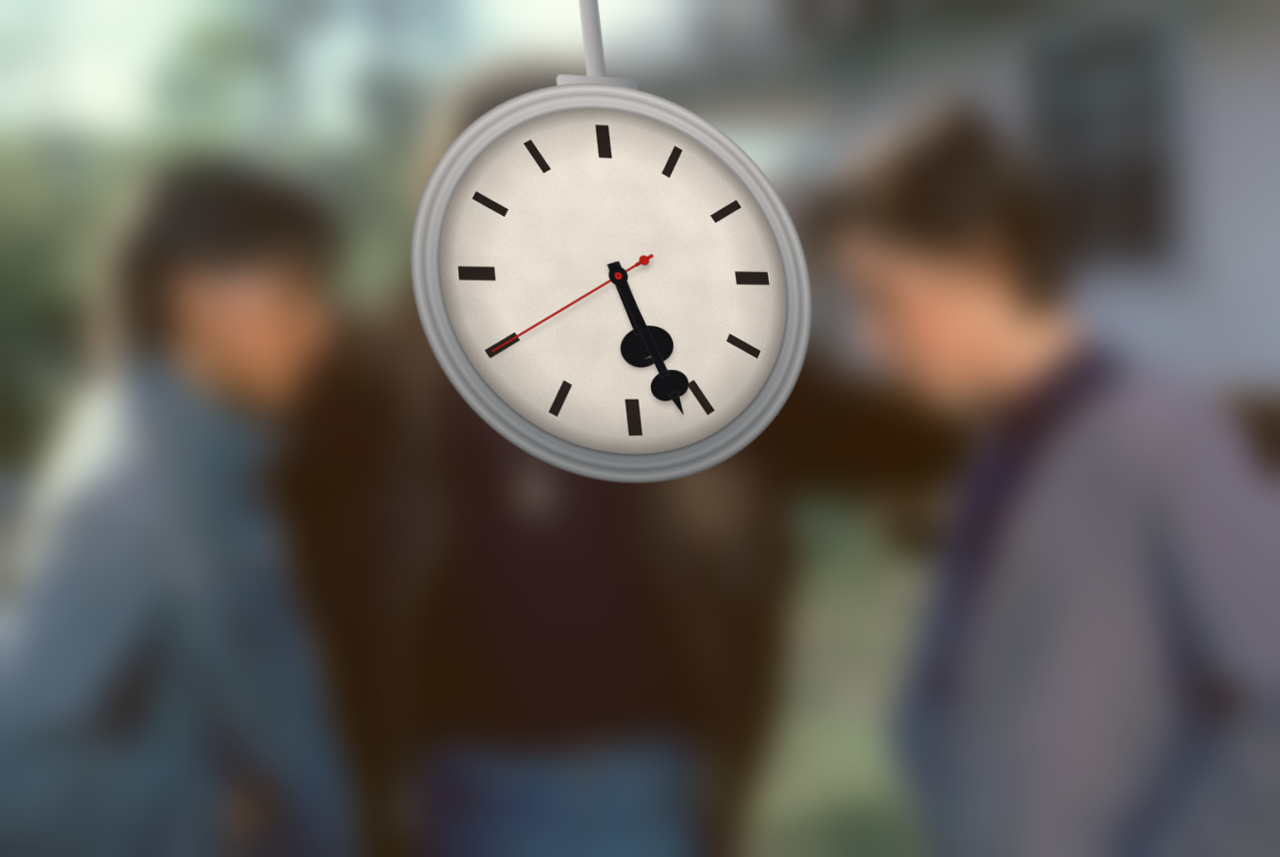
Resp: 5,26,40
